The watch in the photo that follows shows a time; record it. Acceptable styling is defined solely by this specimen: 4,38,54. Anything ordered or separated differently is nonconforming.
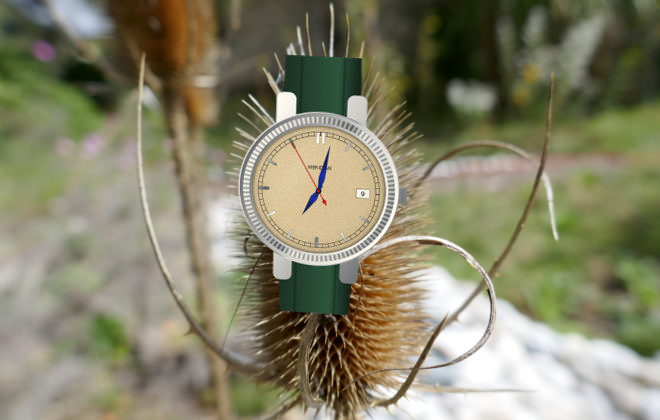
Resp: 7,01,55
